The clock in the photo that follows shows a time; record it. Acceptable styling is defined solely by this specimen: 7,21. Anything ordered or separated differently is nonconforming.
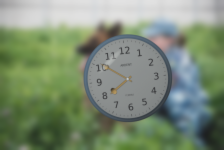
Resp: 7,51
